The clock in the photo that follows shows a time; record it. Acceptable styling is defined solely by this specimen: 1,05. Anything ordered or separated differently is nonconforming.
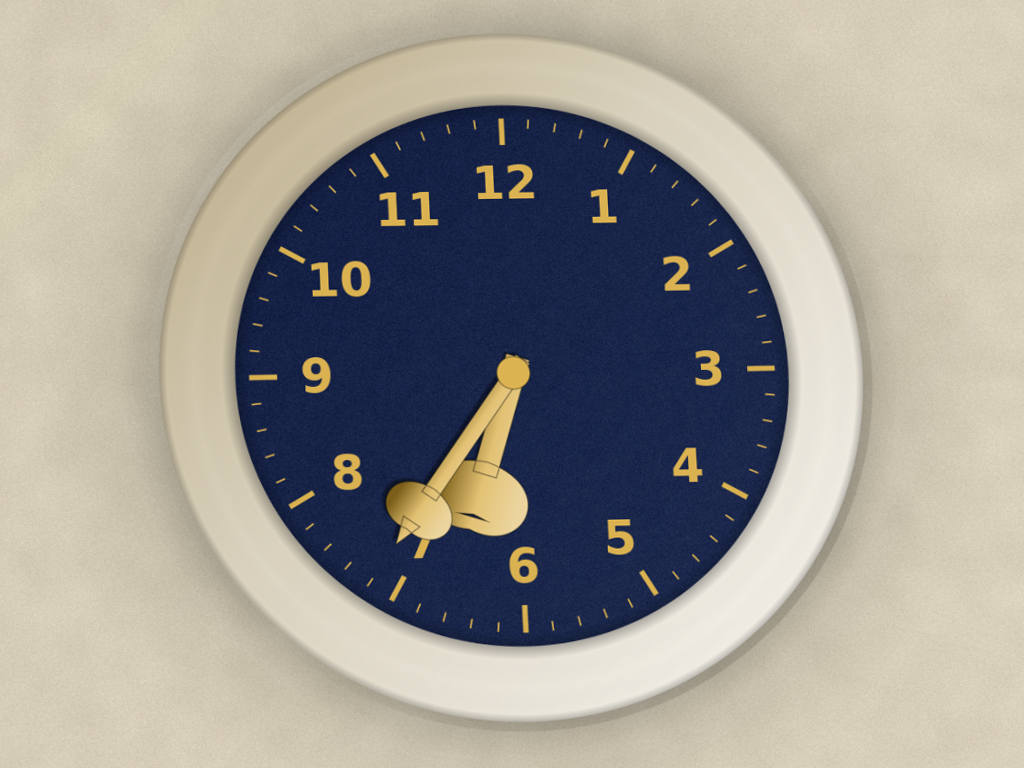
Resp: 6,36
